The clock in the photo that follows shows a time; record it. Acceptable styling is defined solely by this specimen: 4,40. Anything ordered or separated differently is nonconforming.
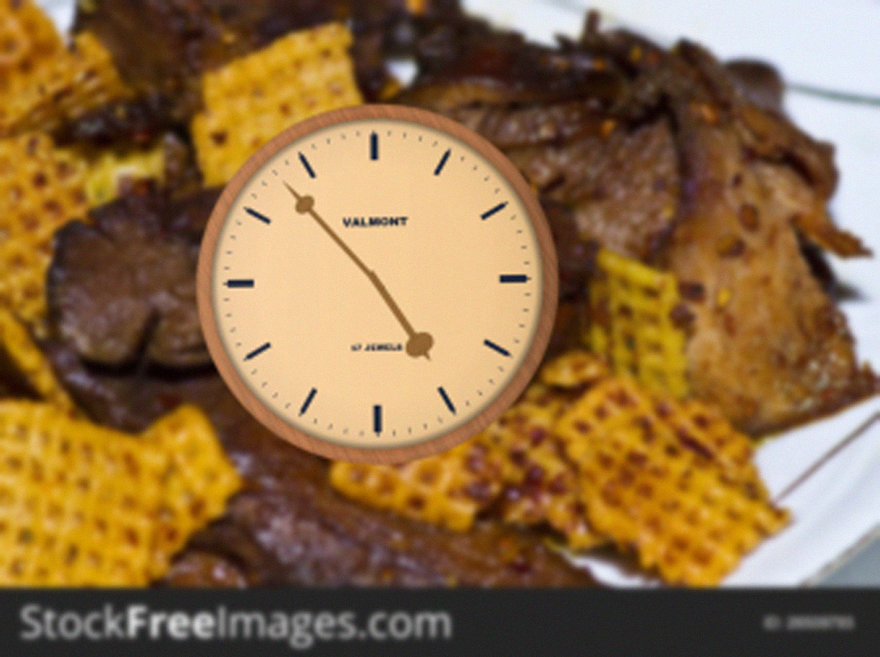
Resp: 4,53
